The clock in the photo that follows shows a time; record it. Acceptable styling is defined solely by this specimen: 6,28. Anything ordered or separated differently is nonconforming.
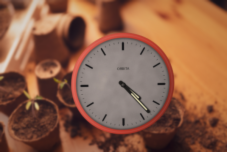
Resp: 4,23
